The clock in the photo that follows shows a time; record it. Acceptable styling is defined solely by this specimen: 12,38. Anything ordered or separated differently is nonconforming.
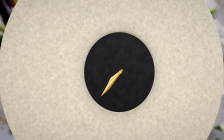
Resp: 7,37
